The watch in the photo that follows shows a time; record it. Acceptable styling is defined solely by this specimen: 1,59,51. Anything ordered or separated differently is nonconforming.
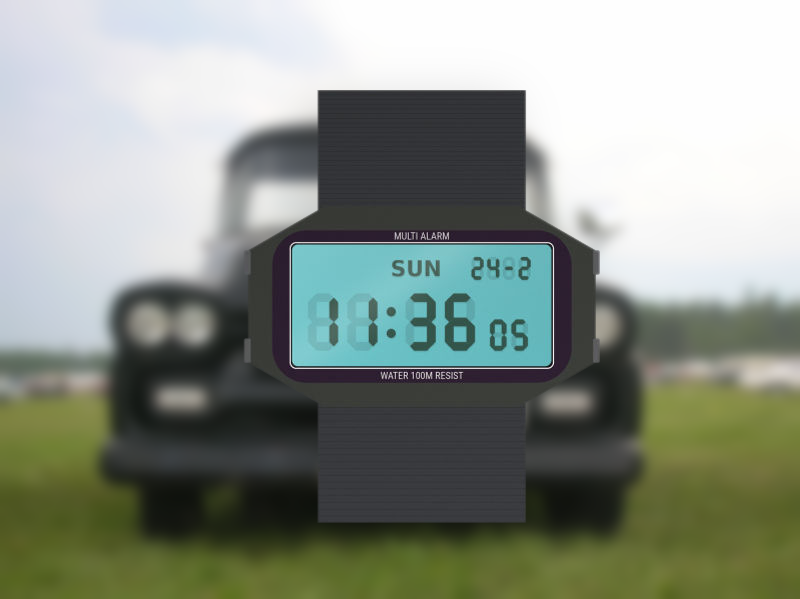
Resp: 11,36,05
